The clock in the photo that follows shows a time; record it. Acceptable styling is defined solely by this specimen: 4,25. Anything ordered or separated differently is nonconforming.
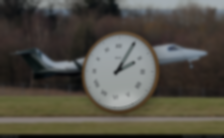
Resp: 2,05
